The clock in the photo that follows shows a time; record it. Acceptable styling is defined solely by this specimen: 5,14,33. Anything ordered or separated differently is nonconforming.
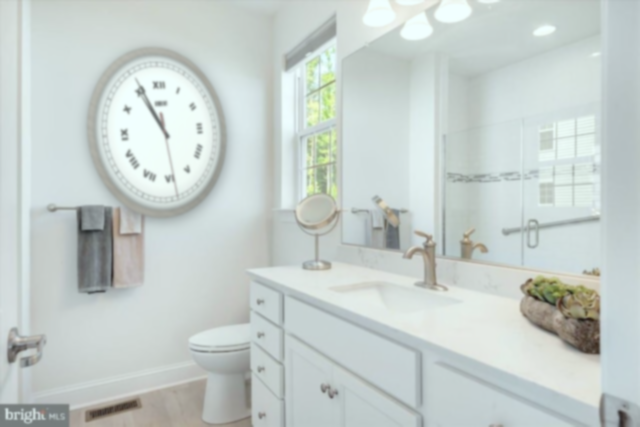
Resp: 10,55,29
